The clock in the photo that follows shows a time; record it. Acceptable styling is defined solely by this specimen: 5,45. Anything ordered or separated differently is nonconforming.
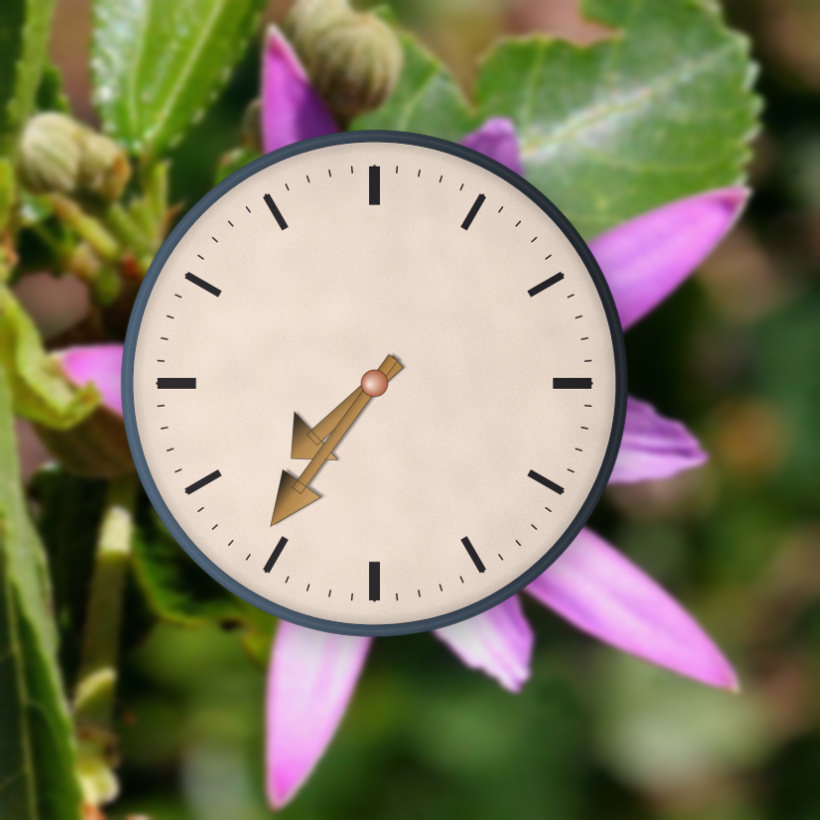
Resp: 7,36
